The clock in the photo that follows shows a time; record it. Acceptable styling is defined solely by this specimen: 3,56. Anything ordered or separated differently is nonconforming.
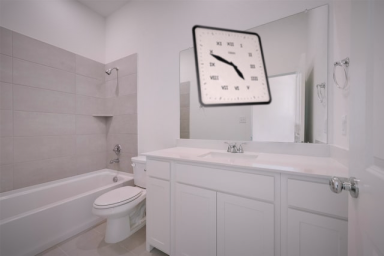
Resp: 4,49
